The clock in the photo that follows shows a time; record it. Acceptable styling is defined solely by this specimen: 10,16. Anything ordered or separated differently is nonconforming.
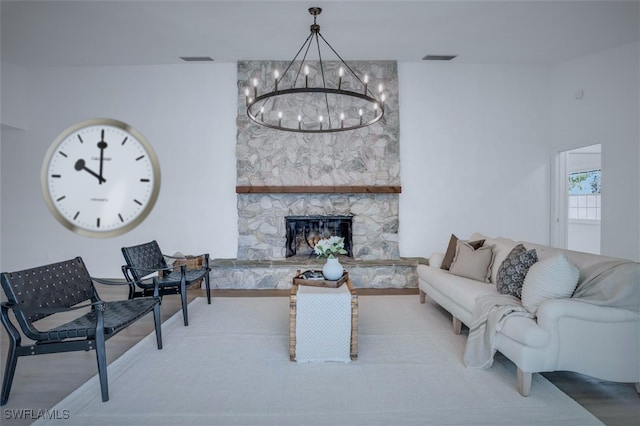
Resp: 10,00
